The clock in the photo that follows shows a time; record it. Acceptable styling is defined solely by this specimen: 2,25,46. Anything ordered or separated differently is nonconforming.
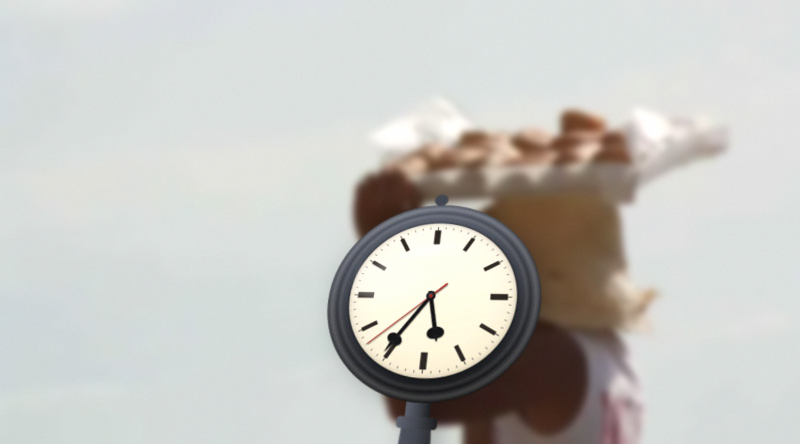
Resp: 5,35,38
